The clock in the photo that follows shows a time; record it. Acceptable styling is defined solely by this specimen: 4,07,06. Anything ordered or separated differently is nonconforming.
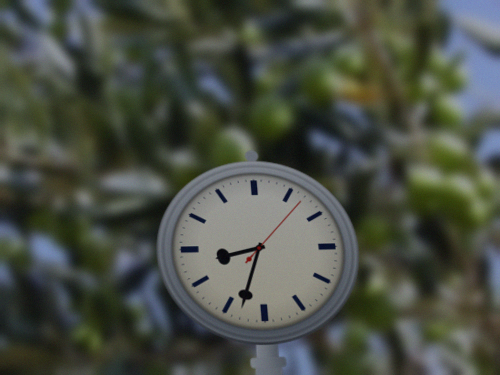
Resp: 8,33,07
